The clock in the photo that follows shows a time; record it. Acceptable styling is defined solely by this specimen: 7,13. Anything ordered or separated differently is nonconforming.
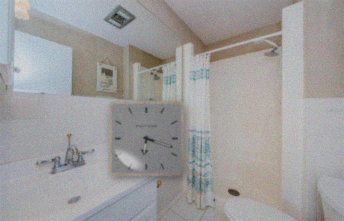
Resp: 6,18
